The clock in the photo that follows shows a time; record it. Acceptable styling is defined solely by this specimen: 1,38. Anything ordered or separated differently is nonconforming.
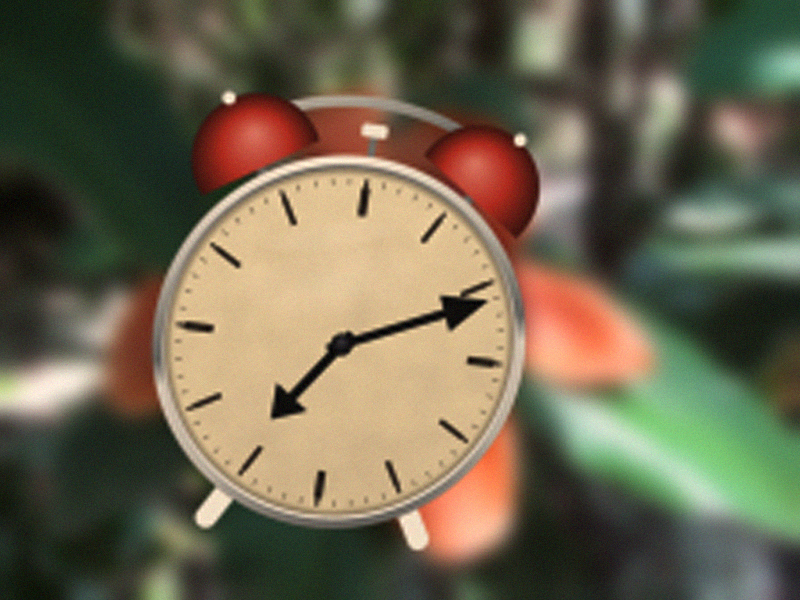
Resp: 7,11
